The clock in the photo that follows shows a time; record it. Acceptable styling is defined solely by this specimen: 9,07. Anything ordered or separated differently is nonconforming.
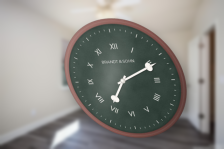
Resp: 7,11
